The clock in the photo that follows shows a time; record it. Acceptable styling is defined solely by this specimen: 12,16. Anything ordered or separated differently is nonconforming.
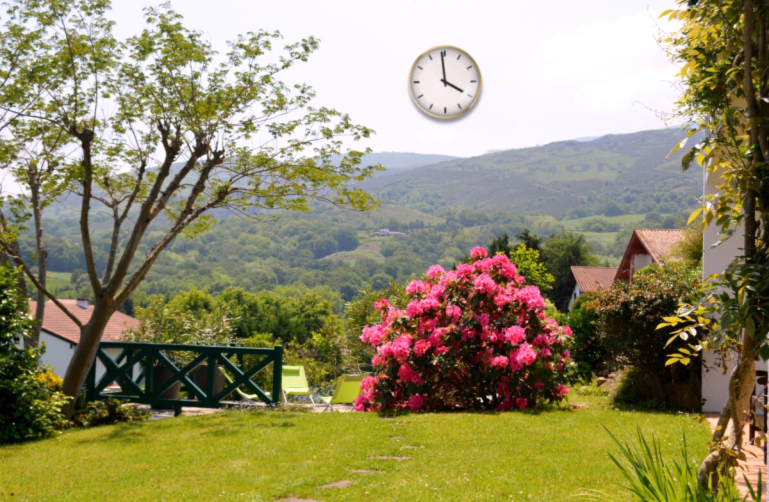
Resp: 3,59
